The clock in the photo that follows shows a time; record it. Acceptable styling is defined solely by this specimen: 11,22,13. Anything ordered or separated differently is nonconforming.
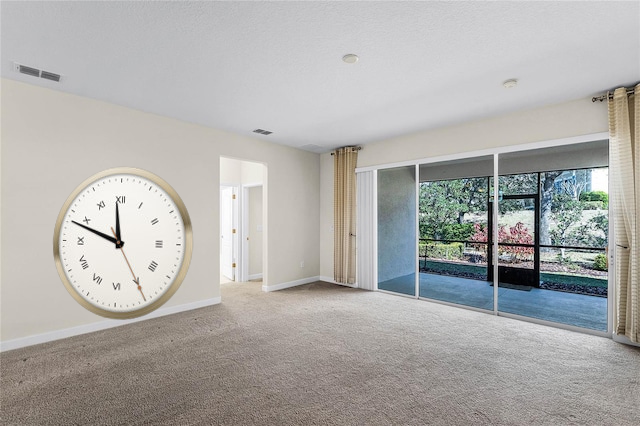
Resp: 11,48,25
